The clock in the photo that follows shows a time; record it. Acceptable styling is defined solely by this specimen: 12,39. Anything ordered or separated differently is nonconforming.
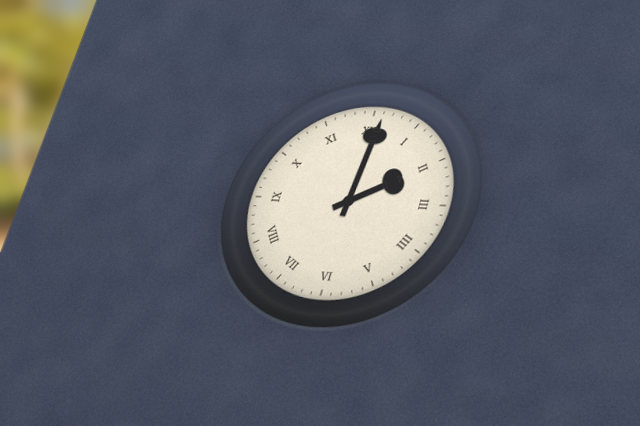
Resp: 2,01
